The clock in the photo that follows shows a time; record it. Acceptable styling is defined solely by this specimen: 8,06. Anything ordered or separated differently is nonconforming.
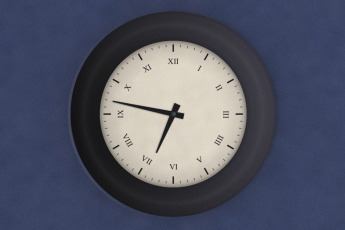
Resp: 6,47
